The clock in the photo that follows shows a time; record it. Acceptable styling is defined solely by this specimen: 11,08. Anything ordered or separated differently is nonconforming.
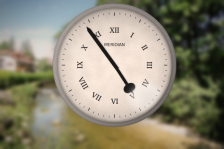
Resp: 4,54
